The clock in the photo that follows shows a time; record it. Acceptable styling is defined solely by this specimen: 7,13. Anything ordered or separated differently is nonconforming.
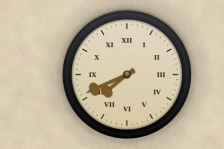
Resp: 7,41
